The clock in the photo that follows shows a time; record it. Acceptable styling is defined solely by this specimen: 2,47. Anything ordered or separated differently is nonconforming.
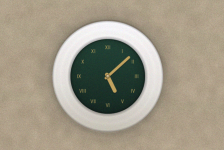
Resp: 5,08
